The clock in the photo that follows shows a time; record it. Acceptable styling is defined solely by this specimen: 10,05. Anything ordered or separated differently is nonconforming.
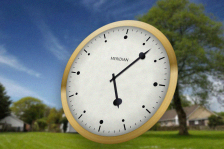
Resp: 5,07
